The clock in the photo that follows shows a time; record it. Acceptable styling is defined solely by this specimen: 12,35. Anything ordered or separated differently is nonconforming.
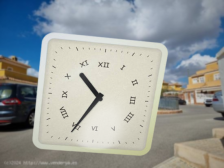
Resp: 10,35
